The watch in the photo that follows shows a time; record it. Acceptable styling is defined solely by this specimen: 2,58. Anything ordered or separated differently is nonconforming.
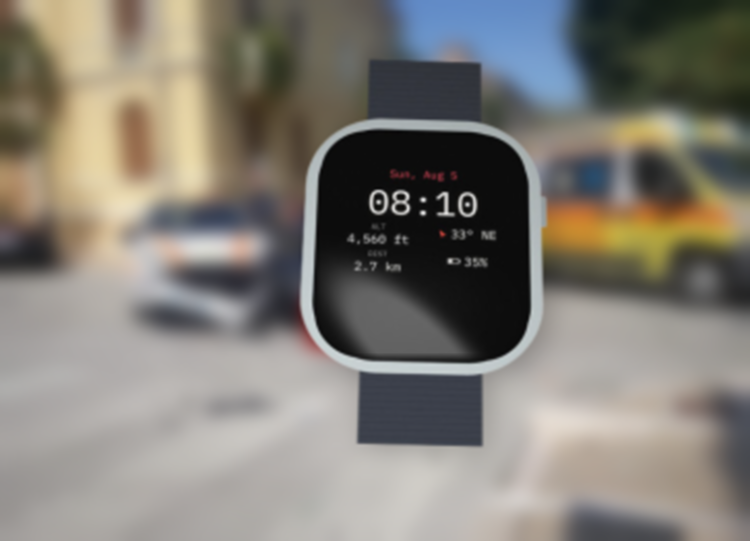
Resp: 8,10
